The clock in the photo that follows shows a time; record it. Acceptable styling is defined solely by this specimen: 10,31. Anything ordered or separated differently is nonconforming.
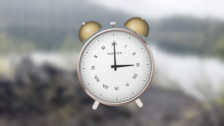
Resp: 3,00
